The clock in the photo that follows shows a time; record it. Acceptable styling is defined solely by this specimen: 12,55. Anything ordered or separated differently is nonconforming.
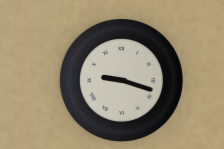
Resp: 9,18
